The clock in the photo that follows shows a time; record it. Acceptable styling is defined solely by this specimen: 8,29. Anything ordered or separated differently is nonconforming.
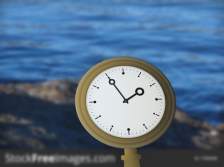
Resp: 1,55
